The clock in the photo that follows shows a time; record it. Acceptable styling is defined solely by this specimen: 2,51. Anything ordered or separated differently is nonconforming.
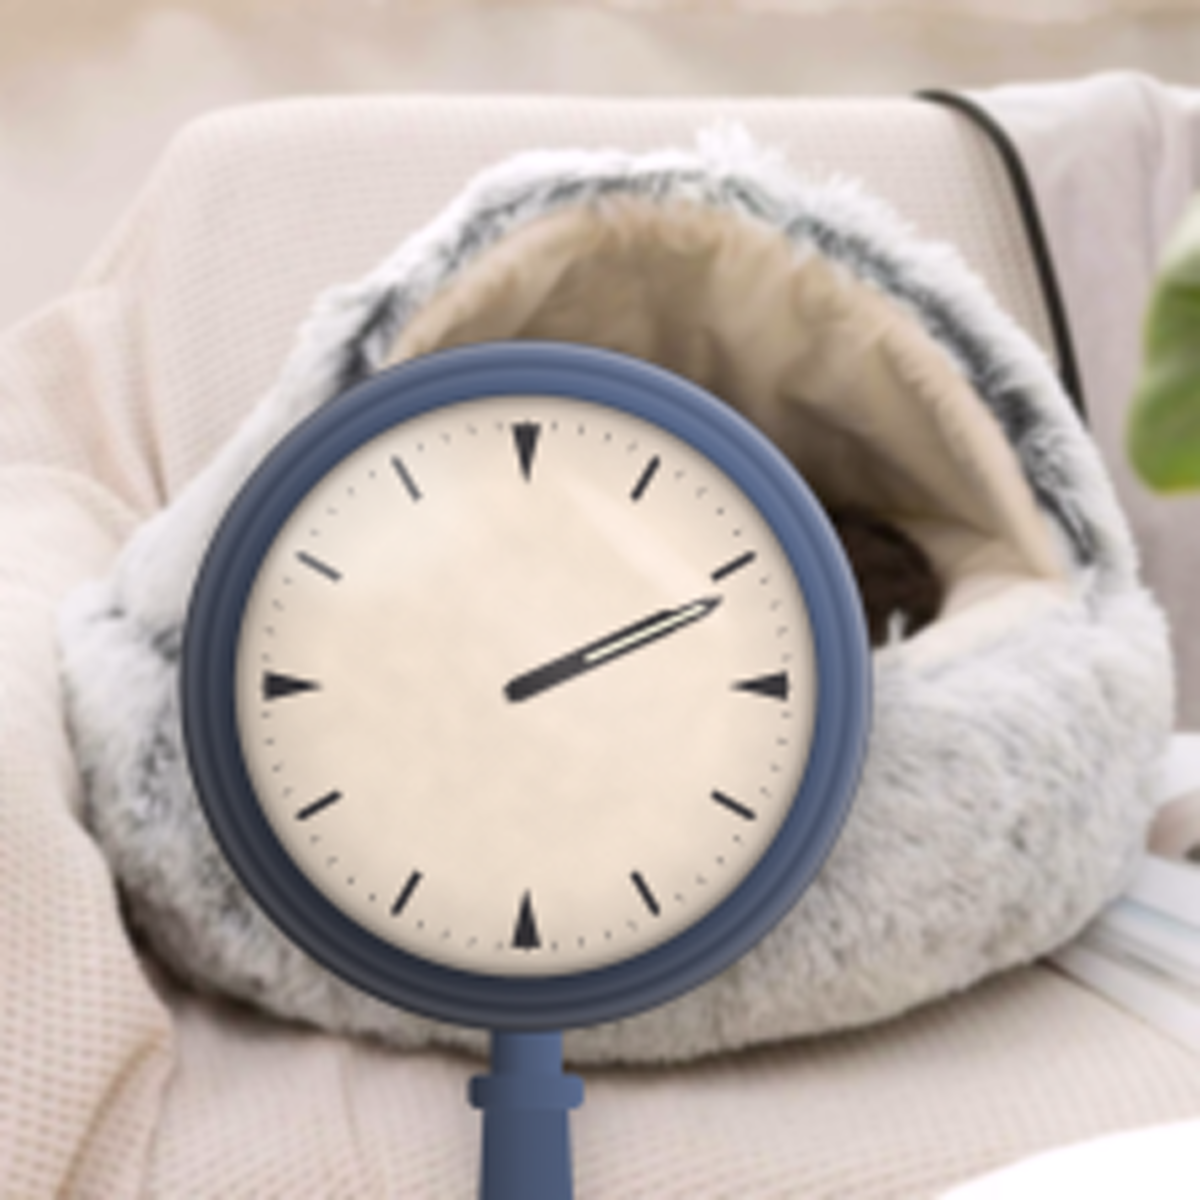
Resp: 2,11
